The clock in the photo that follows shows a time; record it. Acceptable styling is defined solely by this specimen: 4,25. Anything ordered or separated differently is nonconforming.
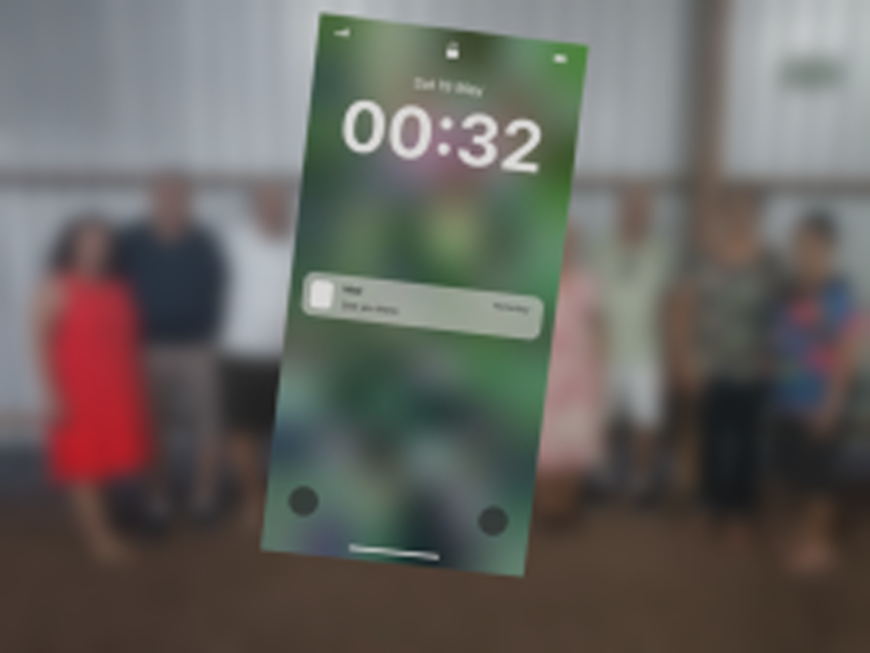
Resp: 0,32
